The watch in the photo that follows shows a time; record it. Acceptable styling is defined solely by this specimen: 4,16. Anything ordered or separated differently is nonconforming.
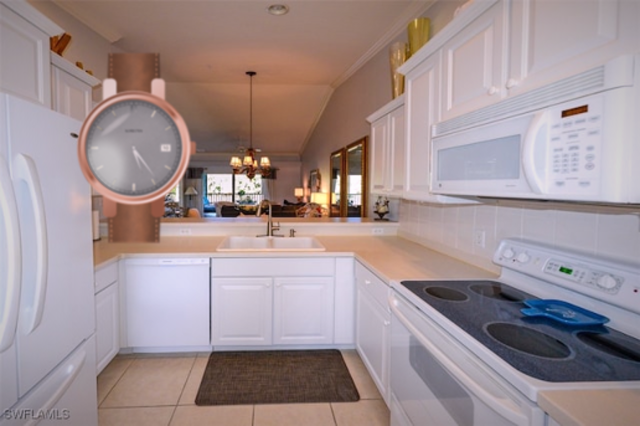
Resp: 5,24
